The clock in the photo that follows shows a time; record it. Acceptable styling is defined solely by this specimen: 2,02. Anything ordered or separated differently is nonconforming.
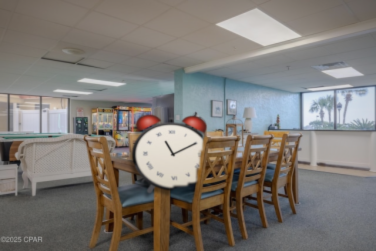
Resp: 11,10
